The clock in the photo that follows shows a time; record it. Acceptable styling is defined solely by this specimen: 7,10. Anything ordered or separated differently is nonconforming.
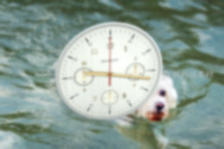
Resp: 9,17
